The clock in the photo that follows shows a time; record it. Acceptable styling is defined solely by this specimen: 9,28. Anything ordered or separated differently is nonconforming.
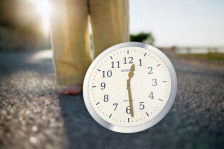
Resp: 12,29
